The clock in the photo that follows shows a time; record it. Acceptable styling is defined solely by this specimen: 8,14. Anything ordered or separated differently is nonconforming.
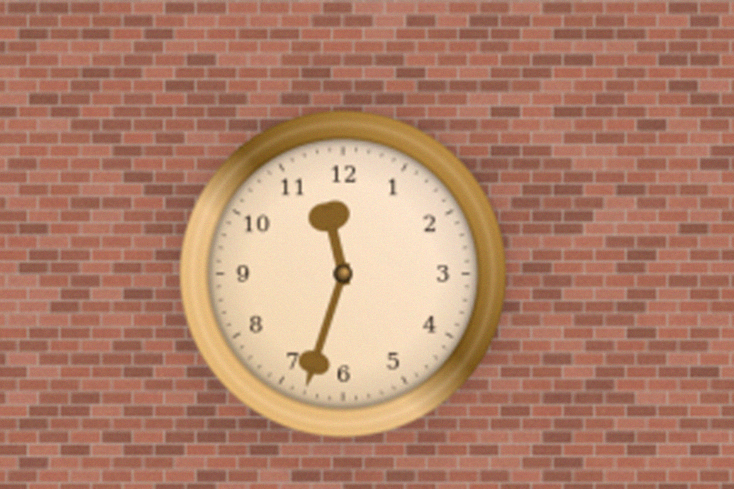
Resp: 11,33
